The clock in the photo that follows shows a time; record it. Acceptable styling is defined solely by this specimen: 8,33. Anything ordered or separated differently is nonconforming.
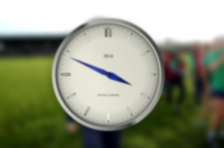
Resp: 3,49
